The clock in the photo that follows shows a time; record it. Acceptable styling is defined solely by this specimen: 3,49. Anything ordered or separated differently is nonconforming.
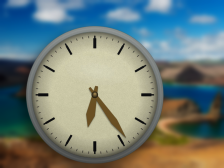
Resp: 6,24
